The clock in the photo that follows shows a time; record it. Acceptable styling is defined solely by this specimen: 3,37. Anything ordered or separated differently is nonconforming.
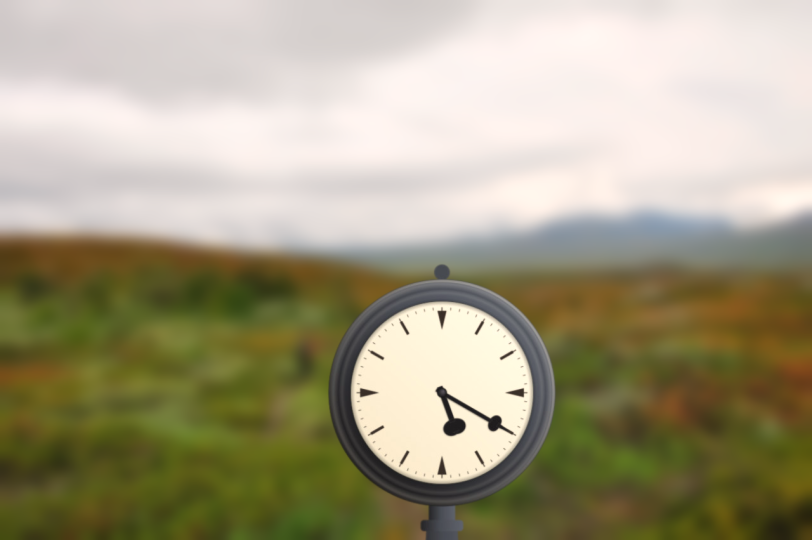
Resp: 5,20
